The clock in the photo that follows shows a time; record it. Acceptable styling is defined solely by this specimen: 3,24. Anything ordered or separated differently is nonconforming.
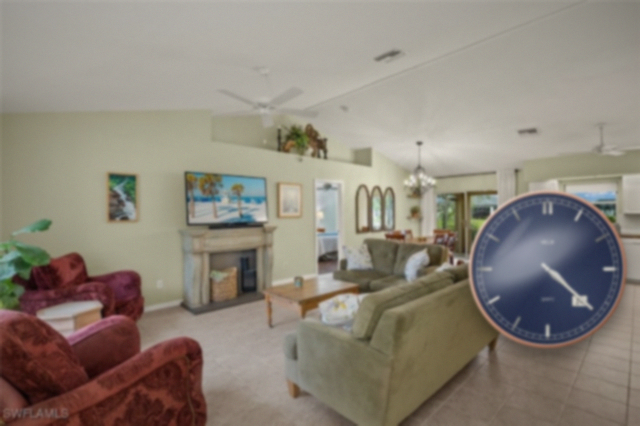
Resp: 4,22
